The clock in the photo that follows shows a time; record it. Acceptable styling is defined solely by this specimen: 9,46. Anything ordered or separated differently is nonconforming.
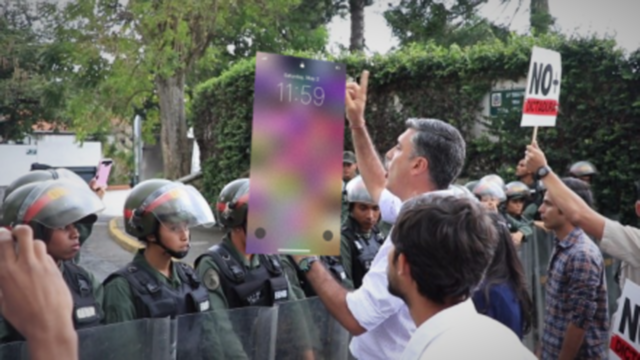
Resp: 11,59
